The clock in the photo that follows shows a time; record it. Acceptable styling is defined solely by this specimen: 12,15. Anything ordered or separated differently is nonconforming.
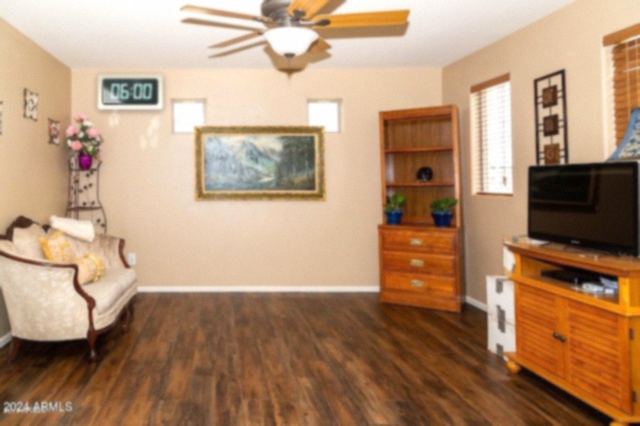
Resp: 6,00
